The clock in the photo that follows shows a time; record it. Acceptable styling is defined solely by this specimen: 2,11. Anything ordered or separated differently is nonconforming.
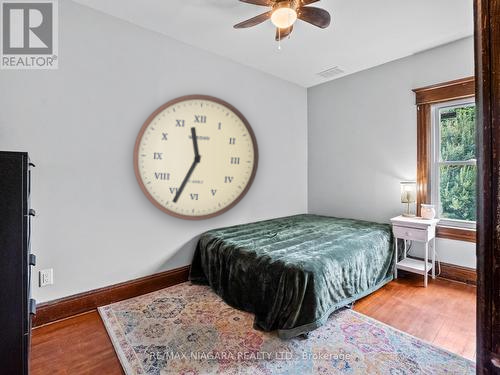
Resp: 11,34
